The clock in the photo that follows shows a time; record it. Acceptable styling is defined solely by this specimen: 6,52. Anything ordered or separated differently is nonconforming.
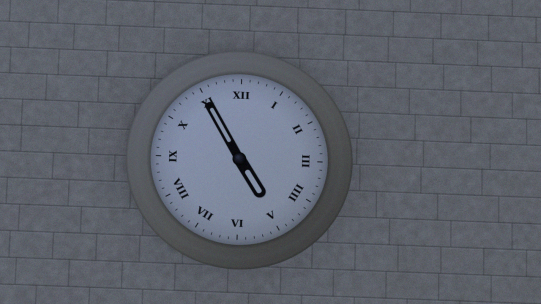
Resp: 4,55
